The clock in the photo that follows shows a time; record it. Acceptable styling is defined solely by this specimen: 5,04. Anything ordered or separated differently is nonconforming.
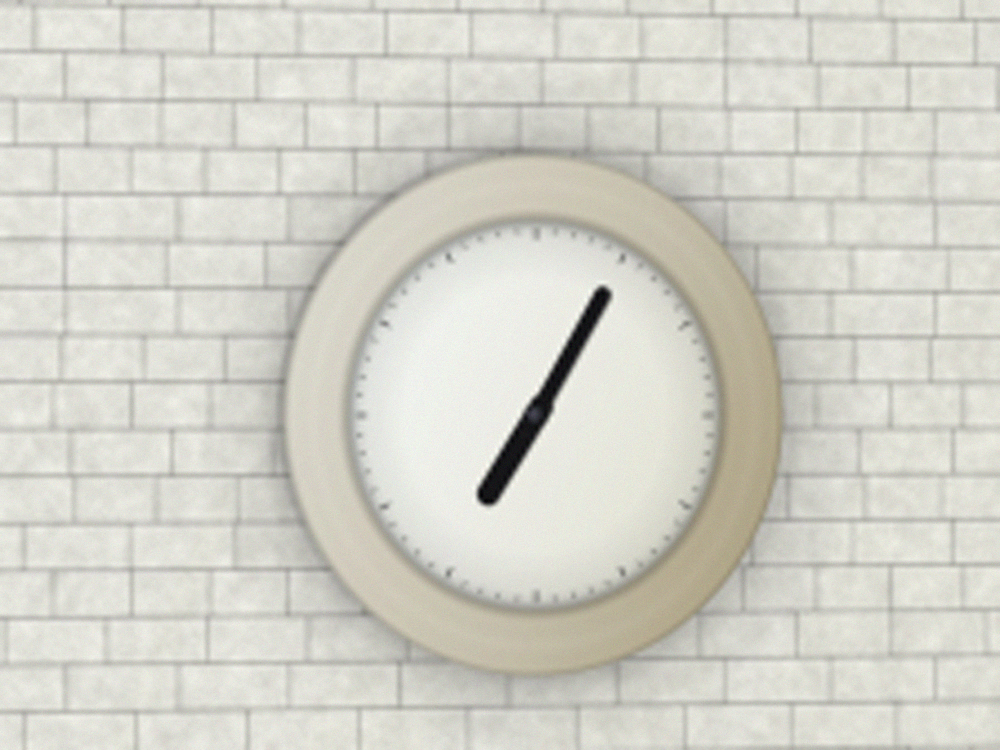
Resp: 7,05
